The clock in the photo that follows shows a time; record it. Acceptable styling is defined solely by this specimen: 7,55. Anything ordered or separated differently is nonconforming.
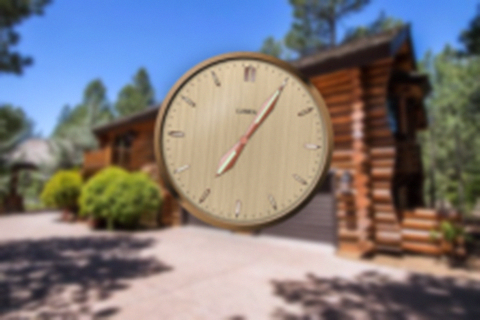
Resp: 7,05
